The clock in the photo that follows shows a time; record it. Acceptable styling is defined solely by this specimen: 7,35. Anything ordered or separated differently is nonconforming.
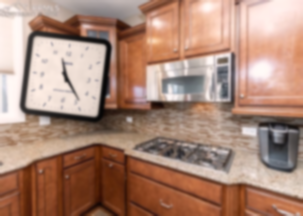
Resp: 11,24
